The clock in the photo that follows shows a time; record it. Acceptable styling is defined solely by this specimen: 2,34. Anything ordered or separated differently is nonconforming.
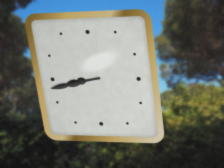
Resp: 8,43
